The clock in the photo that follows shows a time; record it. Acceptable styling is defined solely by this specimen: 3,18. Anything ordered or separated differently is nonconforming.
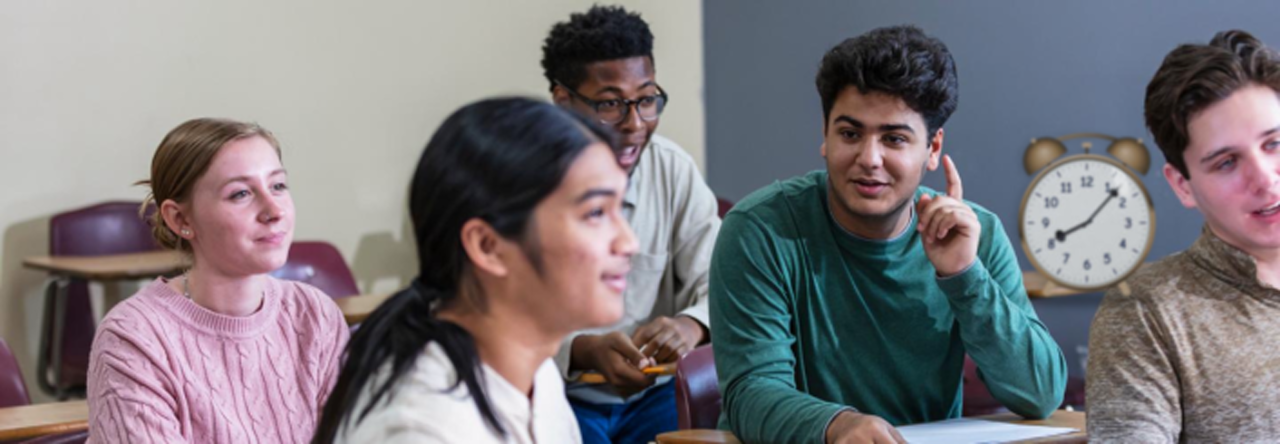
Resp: 8,07
